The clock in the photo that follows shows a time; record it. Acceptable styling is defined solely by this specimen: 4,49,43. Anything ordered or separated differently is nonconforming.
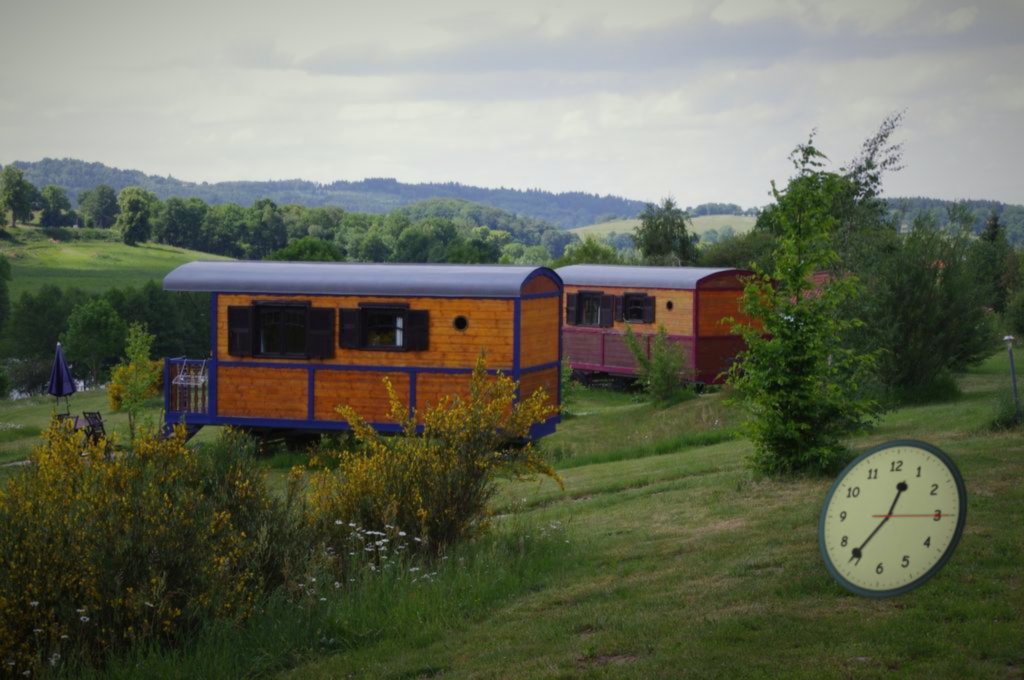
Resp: 12,36,15
